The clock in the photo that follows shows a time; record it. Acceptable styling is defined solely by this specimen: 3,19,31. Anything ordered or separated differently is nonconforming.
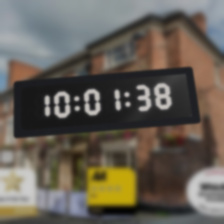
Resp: 10,01,38
